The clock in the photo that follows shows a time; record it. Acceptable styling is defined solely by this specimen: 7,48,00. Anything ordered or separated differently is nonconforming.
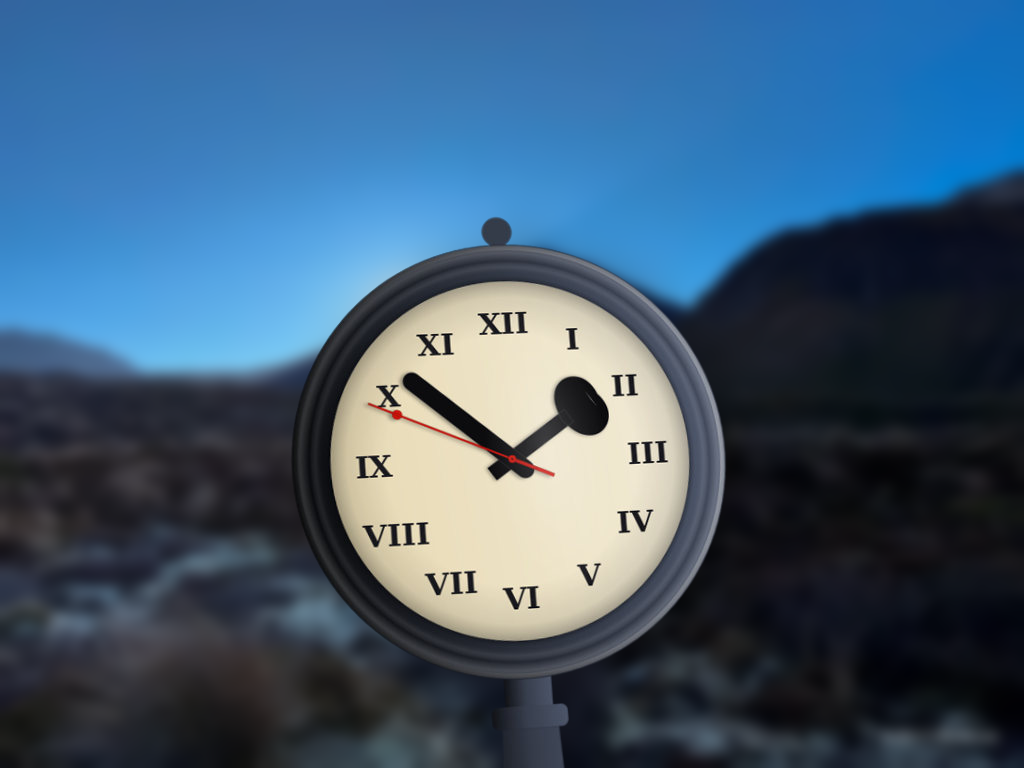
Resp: 1,51,49
